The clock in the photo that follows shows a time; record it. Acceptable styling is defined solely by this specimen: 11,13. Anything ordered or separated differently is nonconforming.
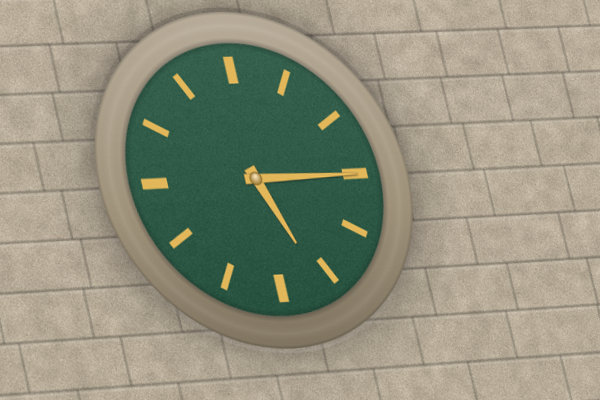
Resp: 5,15
